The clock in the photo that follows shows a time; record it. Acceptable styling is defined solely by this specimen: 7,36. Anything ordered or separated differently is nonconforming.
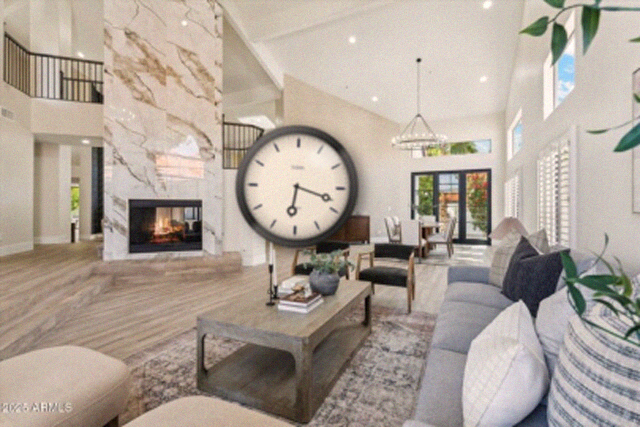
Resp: 6,18
